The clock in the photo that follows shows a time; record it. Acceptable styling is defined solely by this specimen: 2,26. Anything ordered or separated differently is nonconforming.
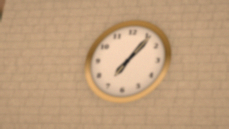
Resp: 7,06
